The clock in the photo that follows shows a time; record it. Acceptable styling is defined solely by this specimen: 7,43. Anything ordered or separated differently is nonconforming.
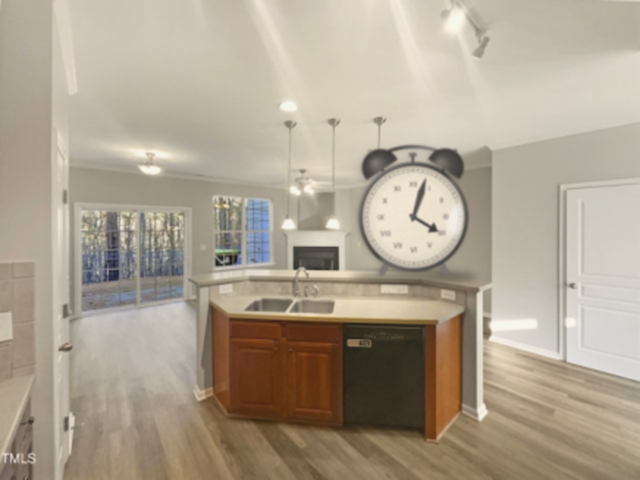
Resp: 4,03
